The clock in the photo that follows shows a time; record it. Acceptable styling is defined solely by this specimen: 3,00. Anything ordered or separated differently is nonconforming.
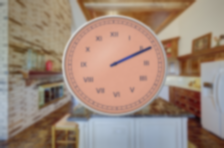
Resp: 2,11
